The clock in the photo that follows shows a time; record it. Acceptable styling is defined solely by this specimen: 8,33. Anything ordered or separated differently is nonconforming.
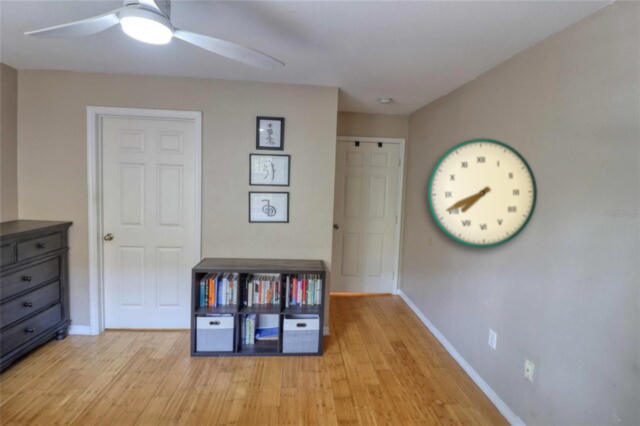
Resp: 7,41
